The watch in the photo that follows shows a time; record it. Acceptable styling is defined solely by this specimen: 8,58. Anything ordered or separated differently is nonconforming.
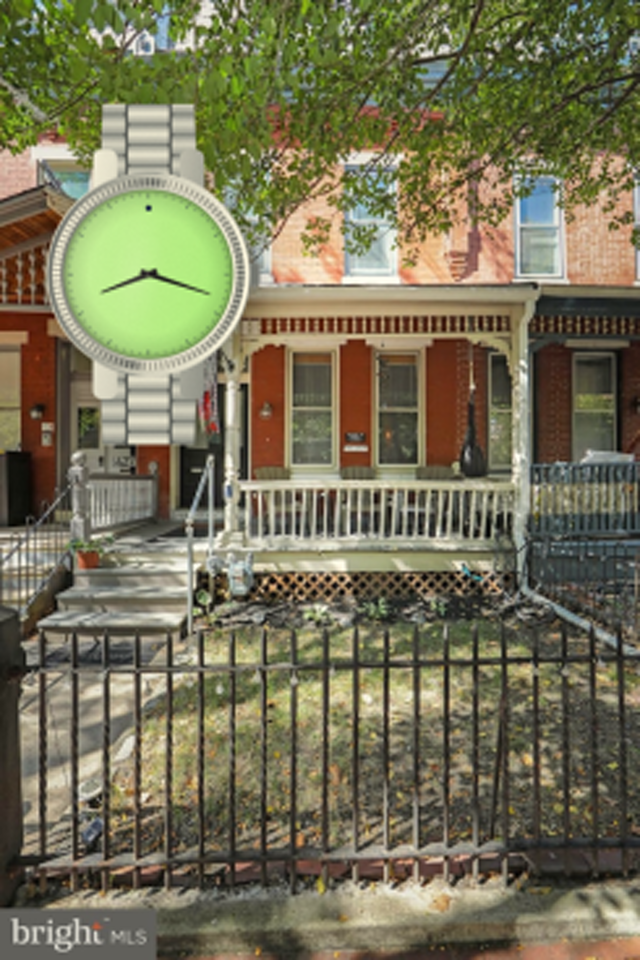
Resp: 8,18
